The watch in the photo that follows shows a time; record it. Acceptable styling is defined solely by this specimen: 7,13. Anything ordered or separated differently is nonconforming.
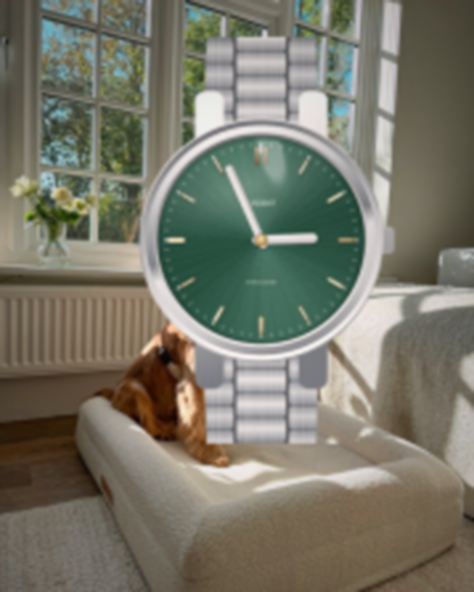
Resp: 2,56
